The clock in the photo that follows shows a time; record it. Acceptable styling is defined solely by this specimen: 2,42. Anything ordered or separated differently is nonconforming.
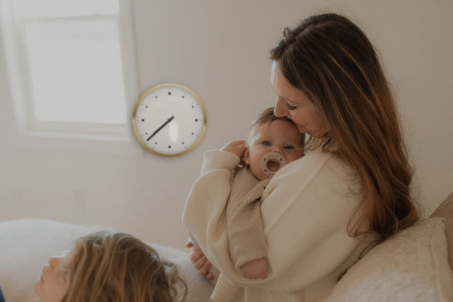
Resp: 7,38
